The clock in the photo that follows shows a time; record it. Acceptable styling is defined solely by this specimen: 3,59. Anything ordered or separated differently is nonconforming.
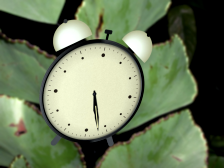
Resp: 5,27
